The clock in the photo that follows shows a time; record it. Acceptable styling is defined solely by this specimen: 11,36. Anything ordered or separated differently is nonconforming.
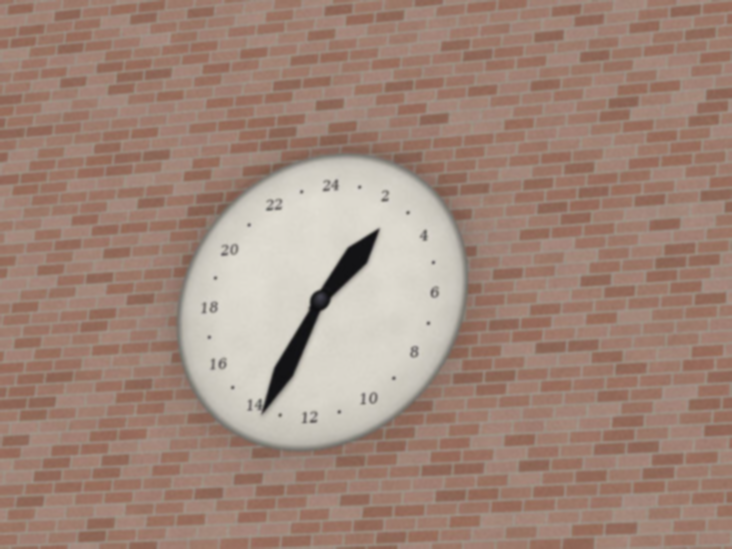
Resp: 2,34
